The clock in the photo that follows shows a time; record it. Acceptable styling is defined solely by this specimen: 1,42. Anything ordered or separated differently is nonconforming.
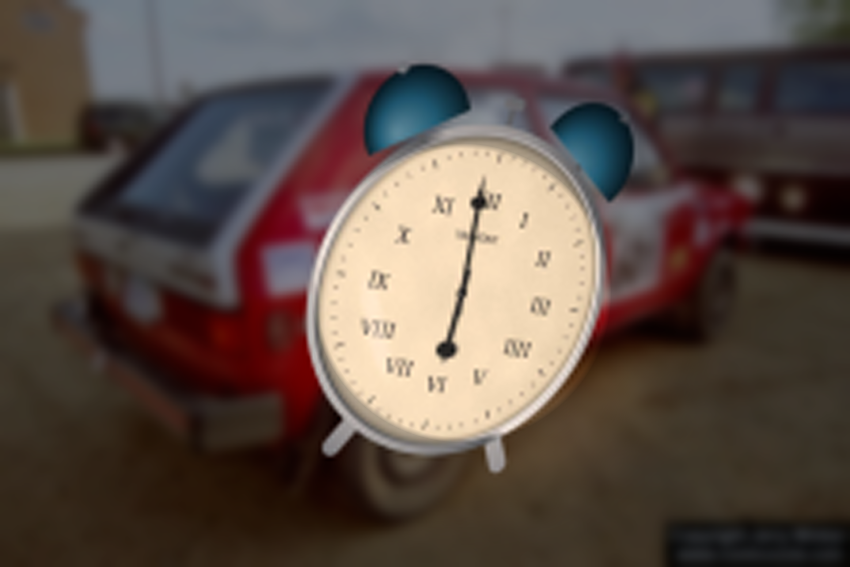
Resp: 5,59
